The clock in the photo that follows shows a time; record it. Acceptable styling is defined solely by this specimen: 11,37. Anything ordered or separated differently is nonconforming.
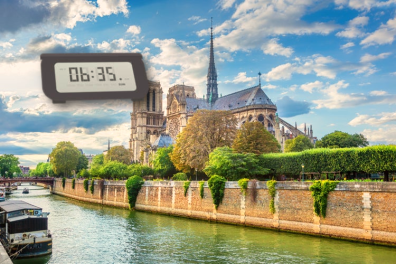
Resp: 6,35
